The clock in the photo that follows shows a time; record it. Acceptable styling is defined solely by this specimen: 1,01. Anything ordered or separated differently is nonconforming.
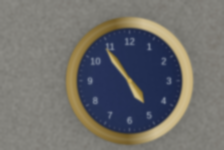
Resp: 4,54
